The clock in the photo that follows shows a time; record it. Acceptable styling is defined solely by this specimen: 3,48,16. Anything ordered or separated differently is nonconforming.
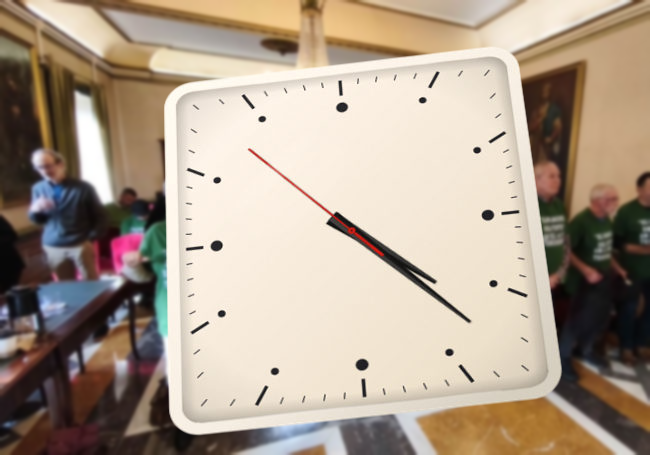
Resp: 4,22,53
